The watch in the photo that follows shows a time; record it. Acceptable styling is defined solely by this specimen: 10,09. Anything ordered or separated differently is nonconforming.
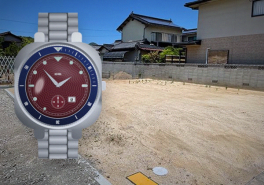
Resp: 1,53
